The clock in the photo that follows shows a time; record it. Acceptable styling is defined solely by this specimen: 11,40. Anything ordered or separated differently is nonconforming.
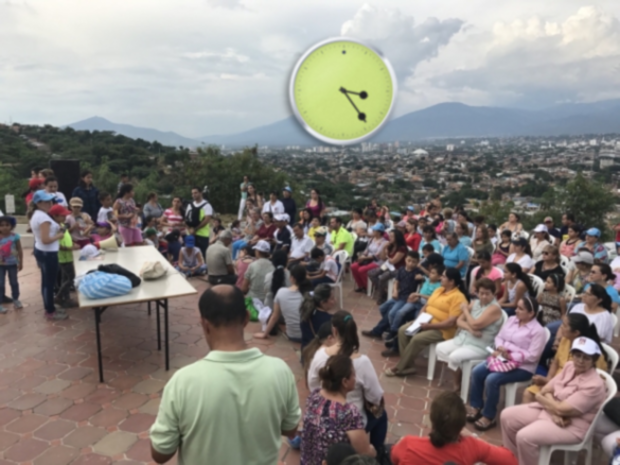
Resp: 3,24
